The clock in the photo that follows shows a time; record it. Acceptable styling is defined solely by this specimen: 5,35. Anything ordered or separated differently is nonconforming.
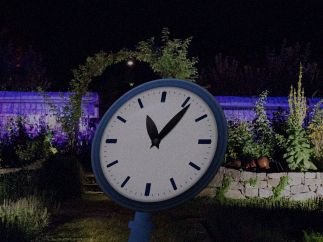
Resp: 11,06
